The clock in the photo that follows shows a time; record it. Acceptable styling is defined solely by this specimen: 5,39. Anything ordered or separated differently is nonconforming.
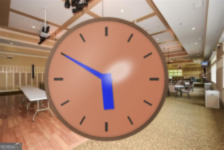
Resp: 5,50
